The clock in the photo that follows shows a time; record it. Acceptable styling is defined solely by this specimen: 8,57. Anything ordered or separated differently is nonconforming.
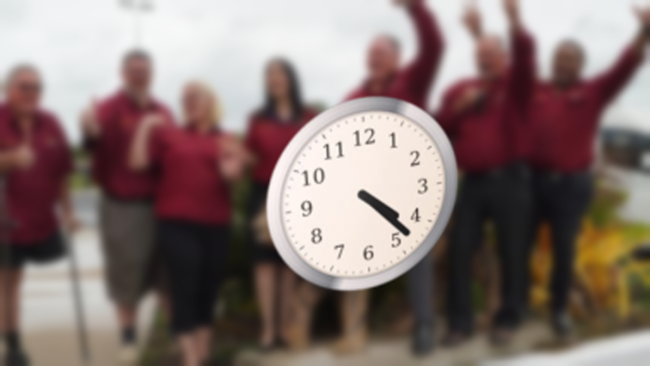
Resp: 4,23
